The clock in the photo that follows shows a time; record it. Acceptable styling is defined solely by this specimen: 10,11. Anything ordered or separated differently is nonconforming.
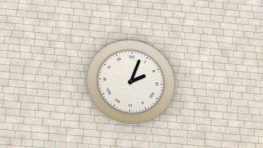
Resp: 2,03
